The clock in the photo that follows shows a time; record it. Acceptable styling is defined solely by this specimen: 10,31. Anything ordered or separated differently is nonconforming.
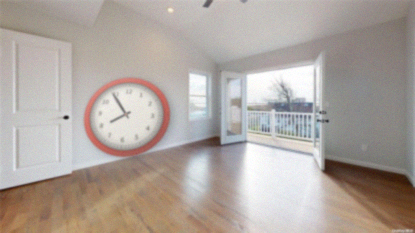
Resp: 7,54
